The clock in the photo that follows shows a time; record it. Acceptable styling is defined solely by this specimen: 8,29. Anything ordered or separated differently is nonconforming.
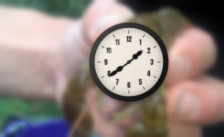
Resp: 1,39
